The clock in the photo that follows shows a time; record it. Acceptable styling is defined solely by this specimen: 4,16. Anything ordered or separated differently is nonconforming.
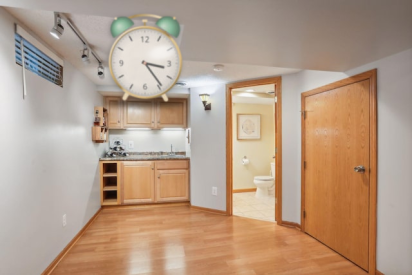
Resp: 3,24
